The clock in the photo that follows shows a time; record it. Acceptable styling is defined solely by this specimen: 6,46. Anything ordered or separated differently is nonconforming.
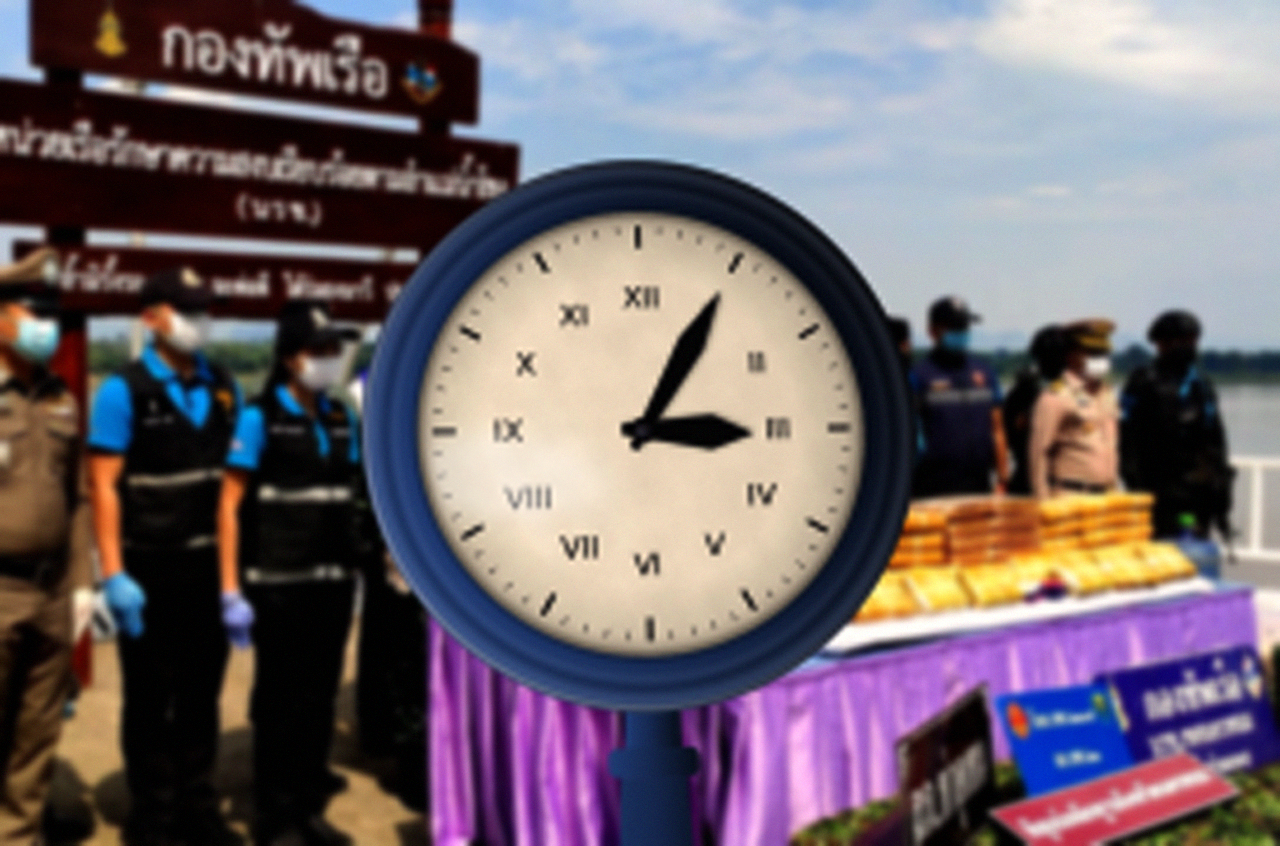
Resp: 3,05
